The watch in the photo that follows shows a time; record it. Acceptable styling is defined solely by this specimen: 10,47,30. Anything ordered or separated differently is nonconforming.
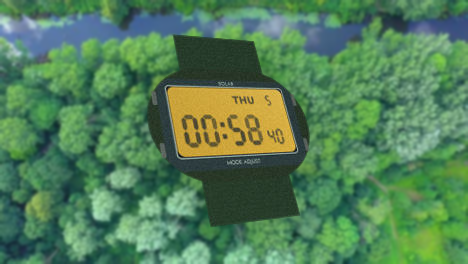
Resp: 0,58,40
